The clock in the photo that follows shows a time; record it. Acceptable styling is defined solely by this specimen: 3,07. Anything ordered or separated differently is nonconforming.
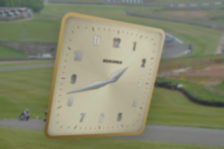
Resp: 1,42
